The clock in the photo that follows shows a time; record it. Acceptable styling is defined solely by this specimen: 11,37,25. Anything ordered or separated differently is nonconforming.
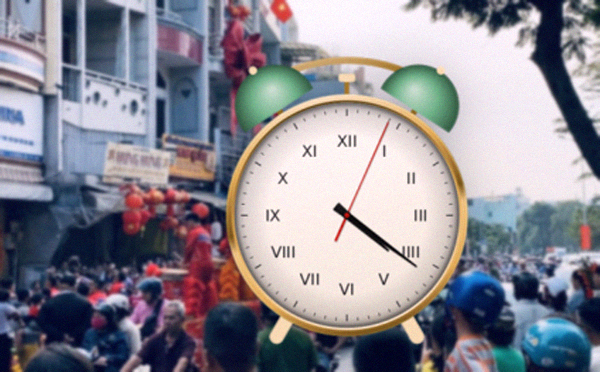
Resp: 4,21,04
